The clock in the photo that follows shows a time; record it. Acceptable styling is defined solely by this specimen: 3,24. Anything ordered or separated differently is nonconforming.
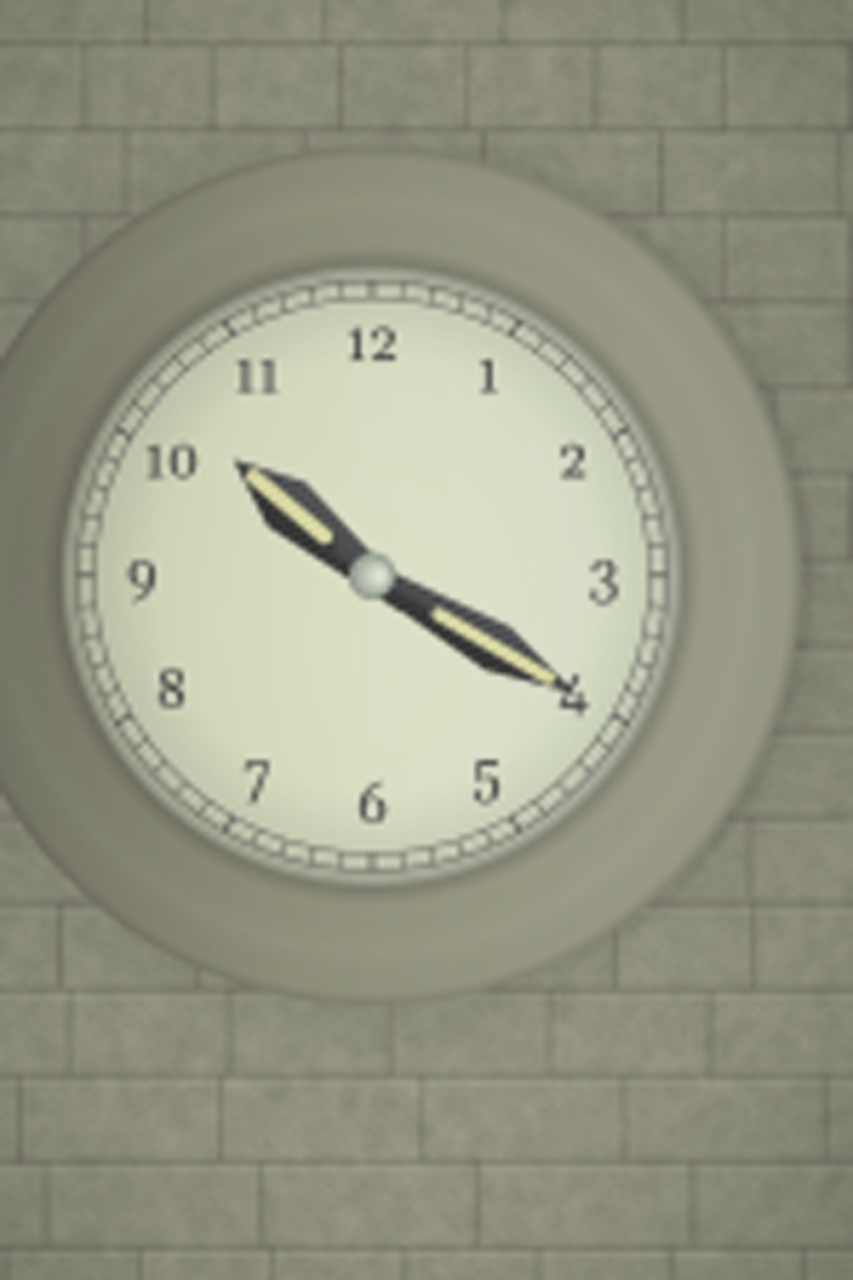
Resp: 10,20
